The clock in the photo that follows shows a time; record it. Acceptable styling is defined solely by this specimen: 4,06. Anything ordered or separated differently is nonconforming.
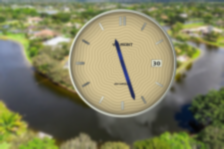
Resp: 11,27
